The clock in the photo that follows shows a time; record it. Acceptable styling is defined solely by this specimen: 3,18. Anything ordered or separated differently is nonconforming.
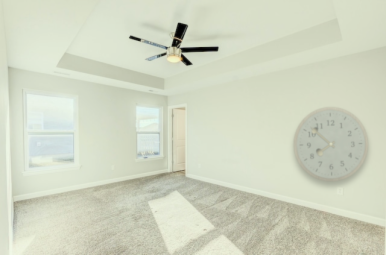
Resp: 7,52
